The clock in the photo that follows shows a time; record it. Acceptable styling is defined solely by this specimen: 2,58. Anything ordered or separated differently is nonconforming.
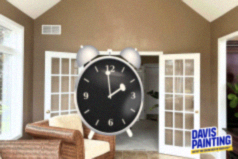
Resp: 1,59
